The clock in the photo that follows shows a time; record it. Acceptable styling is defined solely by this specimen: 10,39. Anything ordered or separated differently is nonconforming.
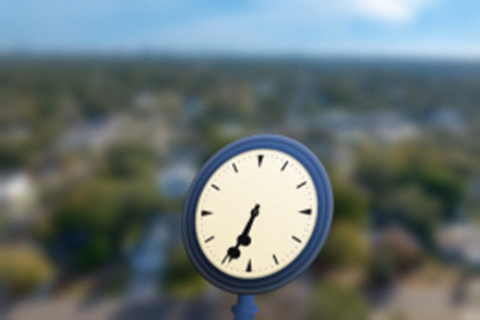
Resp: 6,34
